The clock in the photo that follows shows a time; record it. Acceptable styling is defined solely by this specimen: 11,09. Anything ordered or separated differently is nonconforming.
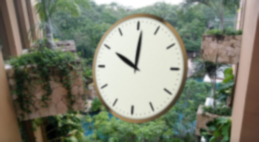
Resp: 10,01
